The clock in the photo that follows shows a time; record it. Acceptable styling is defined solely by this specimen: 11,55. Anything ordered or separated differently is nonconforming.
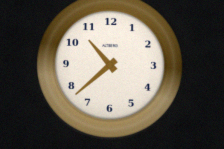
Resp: 10,38
